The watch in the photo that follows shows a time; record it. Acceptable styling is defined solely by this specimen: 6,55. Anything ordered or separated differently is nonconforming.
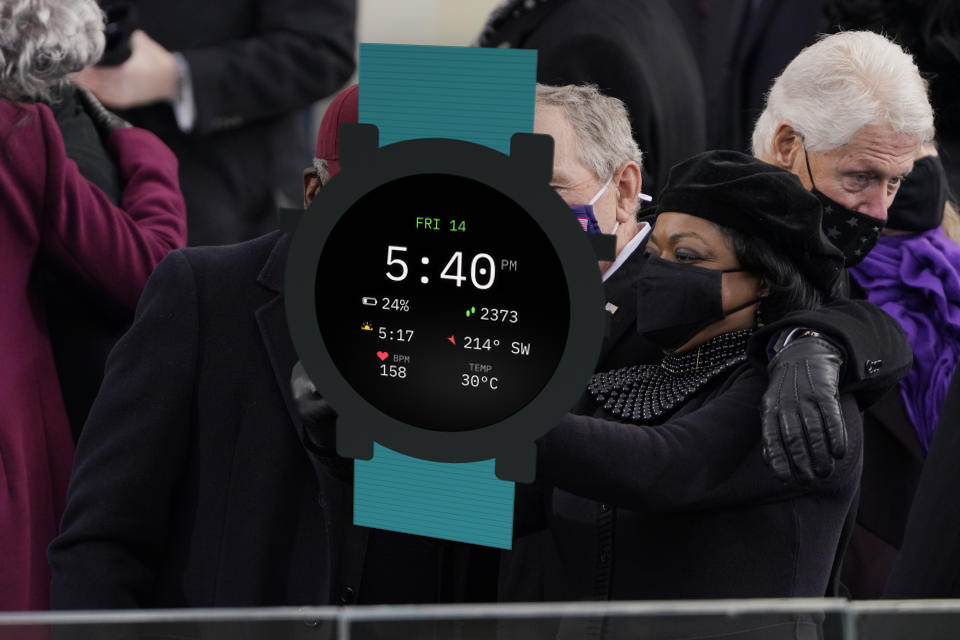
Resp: 5,40
